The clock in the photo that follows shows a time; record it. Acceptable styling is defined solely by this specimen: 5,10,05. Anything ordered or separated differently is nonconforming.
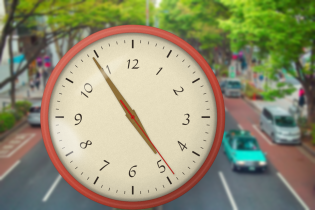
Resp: 4,54,24
